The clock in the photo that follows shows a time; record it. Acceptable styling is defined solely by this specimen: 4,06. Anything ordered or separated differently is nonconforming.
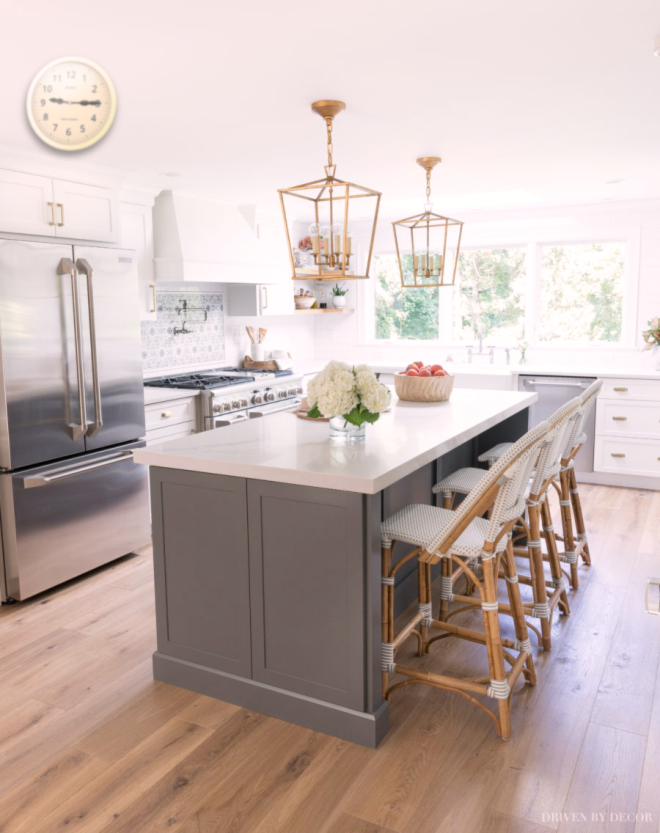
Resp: 9,15
